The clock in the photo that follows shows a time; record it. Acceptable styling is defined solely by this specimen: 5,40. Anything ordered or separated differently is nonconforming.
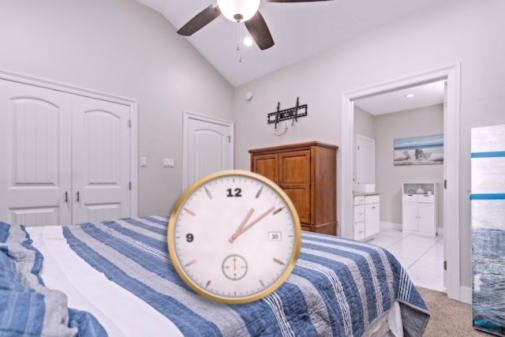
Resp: 1,09
